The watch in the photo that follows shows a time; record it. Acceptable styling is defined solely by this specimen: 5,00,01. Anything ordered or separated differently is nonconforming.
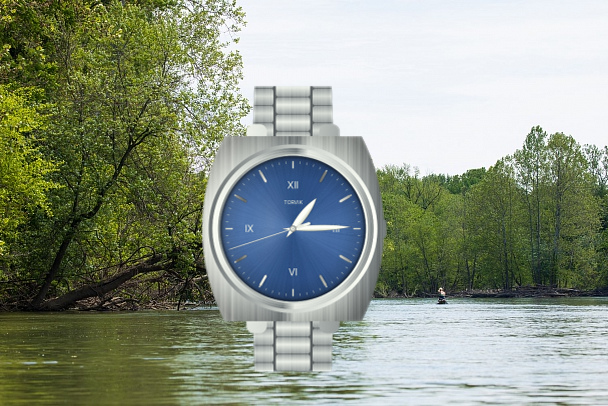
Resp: 1,14,42
